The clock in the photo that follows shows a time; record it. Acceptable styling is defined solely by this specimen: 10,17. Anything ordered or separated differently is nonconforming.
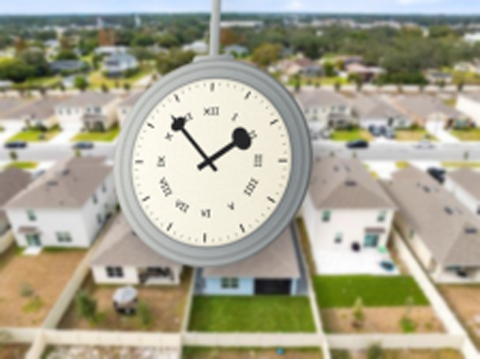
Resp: 1,53
